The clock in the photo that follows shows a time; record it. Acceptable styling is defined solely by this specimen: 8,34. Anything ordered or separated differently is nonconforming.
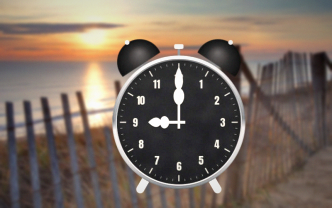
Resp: 9,00
